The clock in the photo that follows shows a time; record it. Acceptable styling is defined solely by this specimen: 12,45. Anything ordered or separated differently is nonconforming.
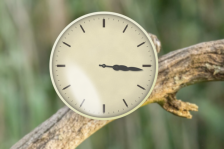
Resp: 3,16
